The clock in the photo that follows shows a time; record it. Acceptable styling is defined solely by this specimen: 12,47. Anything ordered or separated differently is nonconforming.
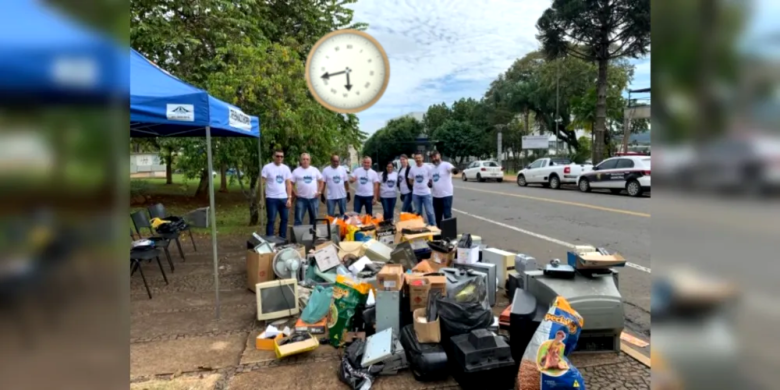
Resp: 5,42
